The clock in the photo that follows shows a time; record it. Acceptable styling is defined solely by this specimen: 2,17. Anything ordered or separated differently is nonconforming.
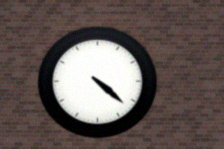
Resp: 4,22
